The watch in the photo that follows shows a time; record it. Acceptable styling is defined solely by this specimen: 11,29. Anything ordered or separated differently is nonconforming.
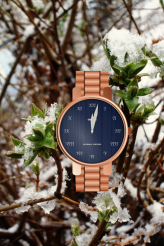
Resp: 12,02
